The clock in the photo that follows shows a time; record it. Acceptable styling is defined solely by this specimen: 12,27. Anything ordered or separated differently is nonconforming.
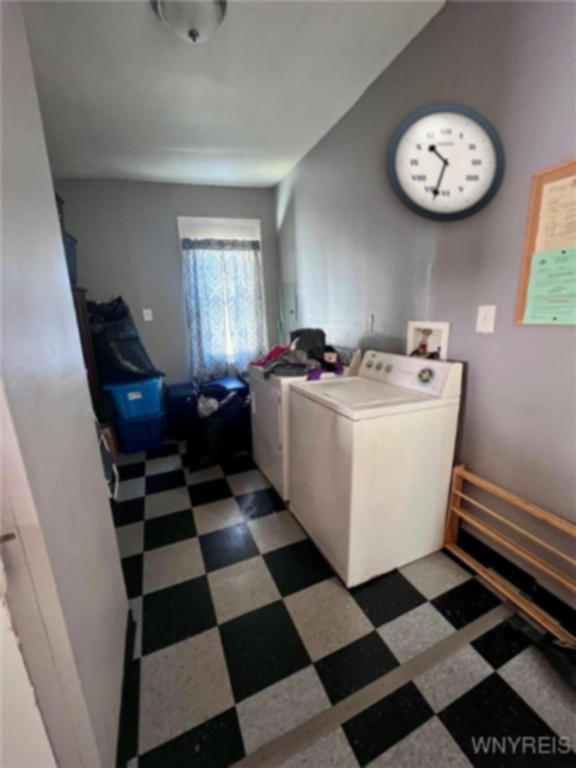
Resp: 10,33
